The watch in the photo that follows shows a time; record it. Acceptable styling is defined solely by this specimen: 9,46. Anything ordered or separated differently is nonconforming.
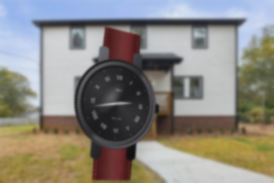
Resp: 2,43
